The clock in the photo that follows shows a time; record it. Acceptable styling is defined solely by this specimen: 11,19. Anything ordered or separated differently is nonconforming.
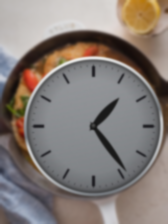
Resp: 1,24
